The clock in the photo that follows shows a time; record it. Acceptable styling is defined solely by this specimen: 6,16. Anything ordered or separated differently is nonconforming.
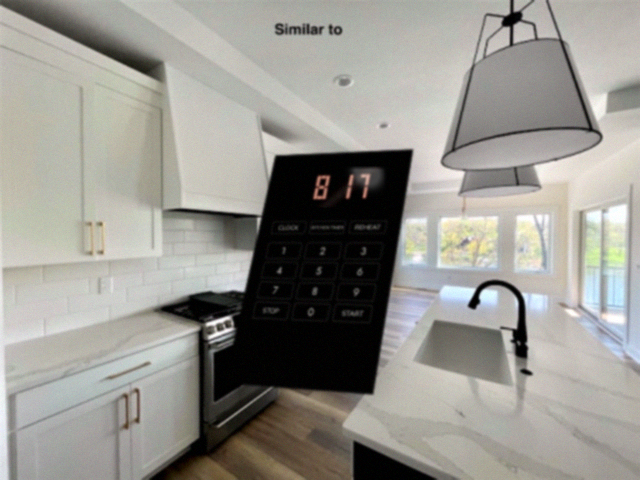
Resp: 8,17
